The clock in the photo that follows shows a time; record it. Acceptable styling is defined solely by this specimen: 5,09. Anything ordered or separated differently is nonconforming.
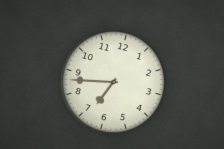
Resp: 6,43
